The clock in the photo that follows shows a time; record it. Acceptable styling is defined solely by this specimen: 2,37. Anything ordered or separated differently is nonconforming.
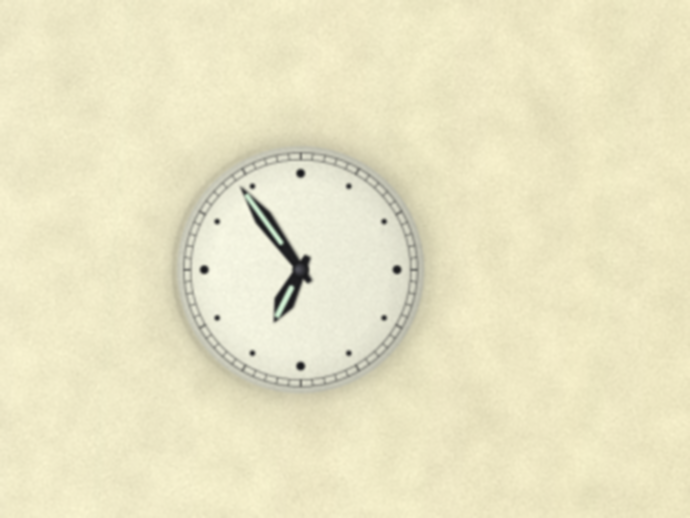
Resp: 6,54
